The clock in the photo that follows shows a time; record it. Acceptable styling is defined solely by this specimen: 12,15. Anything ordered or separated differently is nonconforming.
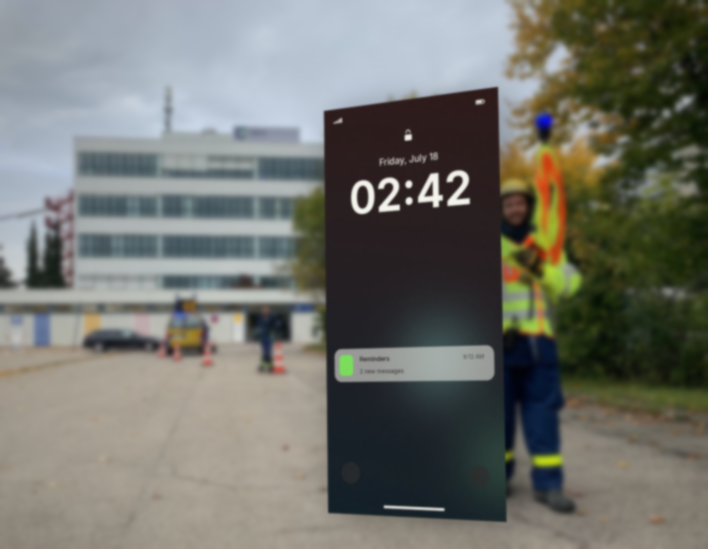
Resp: 2,42
